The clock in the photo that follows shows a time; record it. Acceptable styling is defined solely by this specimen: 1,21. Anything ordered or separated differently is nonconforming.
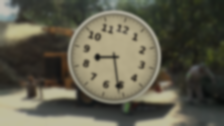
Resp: 8,26
